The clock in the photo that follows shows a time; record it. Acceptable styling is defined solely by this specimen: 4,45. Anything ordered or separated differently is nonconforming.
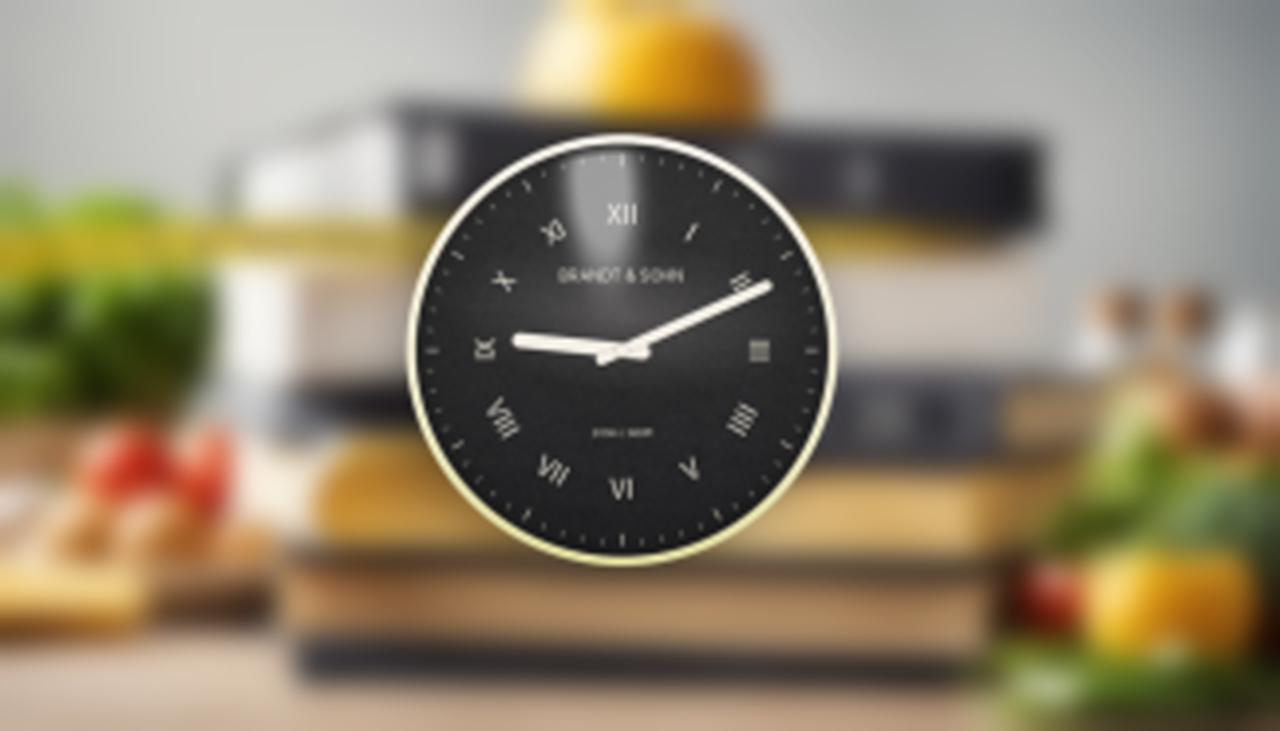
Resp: 9,11
